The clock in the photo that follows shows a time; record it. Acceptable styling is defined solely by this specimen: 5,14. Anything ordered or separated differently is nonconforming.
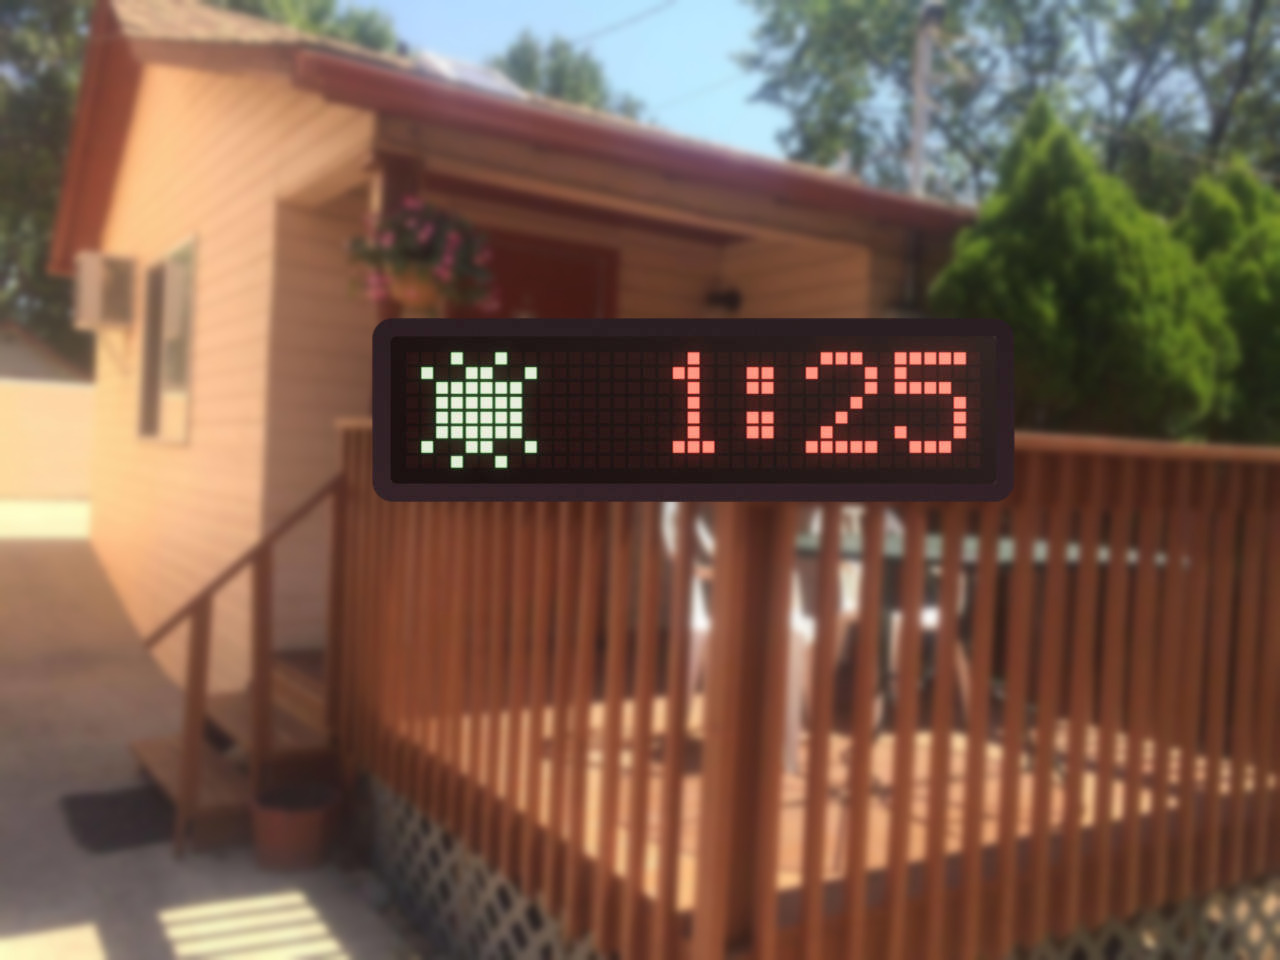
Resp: 1,25
